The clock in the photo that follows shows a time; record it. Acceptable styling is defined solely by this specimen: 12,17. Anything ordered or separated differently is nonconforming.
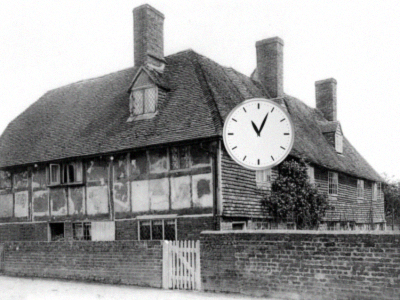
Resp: 11,04
